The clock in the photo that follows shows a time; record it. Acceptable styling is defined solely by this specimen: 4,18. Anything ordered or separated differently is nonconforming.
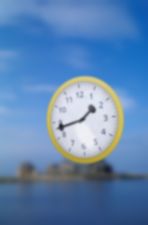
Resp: 1,43
